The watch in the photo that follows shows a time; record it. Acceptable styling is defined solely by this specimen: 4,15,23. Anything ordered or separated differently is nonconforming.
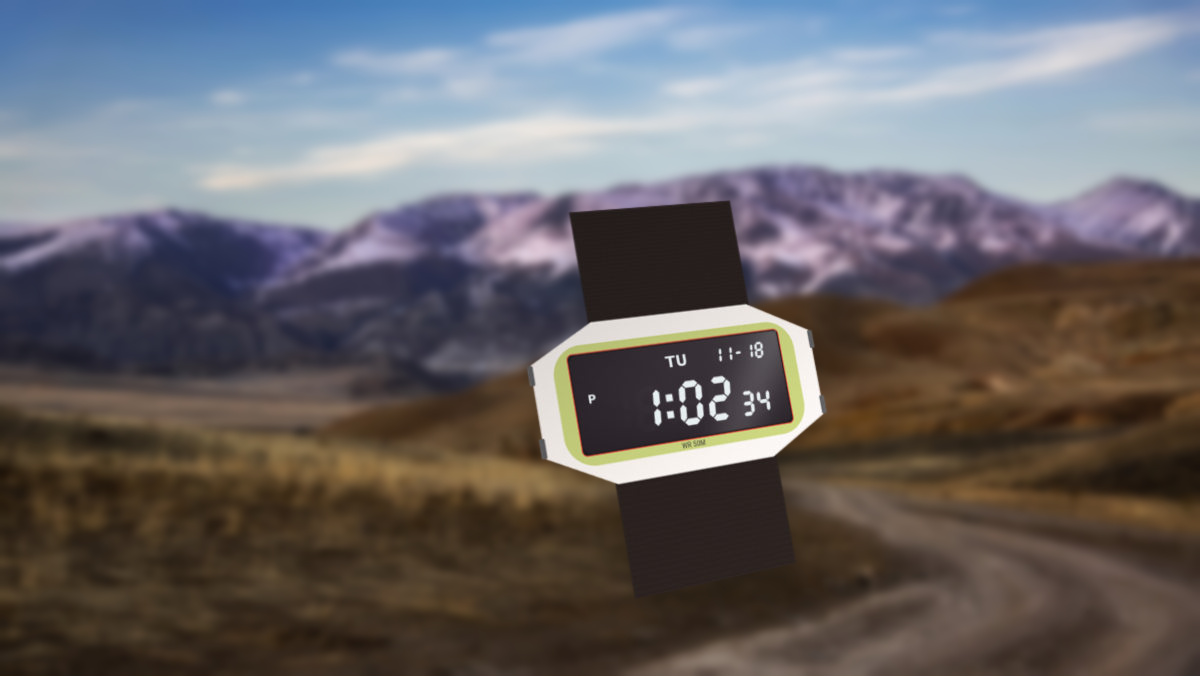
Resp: 1,02,34
